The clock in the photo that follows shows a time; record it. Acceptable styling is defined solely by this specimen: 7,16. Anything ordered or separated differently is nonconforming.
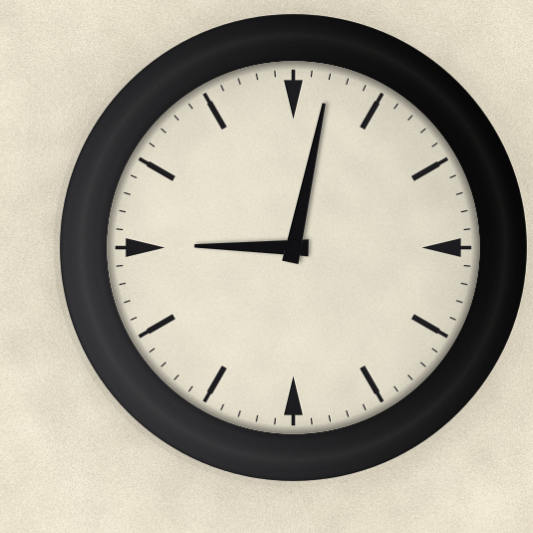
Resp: 9,02
